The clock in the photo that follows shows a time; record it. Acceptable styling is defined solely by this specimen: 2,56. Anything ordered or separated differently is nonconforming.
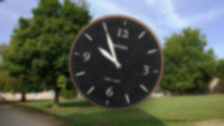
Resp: 9,55
